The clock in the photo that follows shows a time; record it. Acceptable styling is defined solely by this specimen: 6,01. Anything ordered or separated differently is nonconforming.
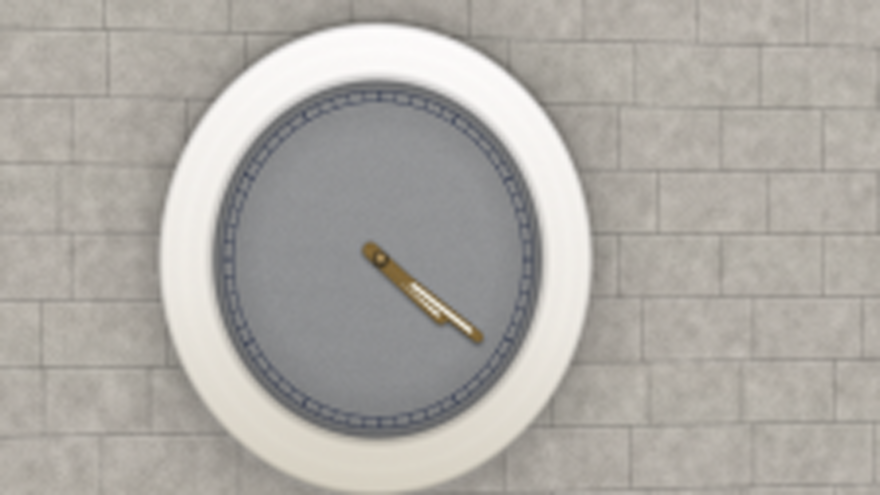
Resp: 4,21
